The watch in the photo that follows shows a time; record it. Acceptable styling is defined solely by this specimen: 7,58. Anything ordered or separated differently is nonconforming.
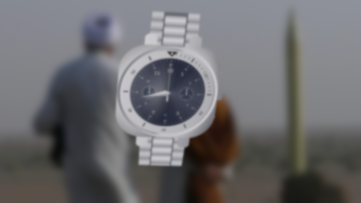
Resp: 8,43
